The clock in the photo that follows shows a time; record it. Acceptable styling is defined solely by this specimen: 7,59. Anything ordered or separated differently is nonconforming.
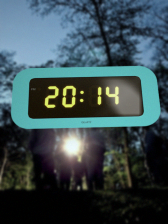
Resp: 20,14
